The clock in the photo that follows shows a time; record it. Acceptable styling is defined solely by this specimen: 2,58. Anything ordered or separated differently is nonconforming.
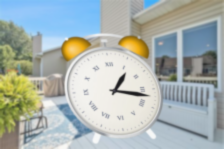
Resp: 1,17
